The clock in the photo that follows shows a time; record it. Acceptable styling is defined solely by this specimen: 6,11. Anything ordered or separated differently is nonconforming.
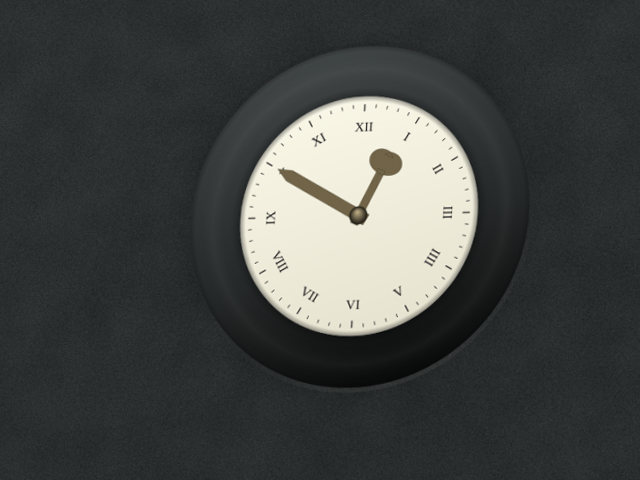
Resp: 12,50
